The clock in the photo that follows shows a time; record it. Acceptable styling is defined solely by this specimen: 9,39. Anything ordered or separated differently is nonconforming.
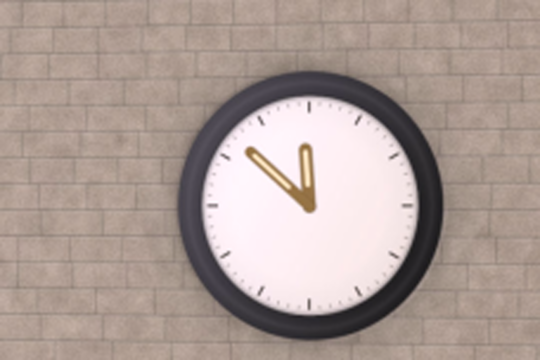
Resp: 11,52
